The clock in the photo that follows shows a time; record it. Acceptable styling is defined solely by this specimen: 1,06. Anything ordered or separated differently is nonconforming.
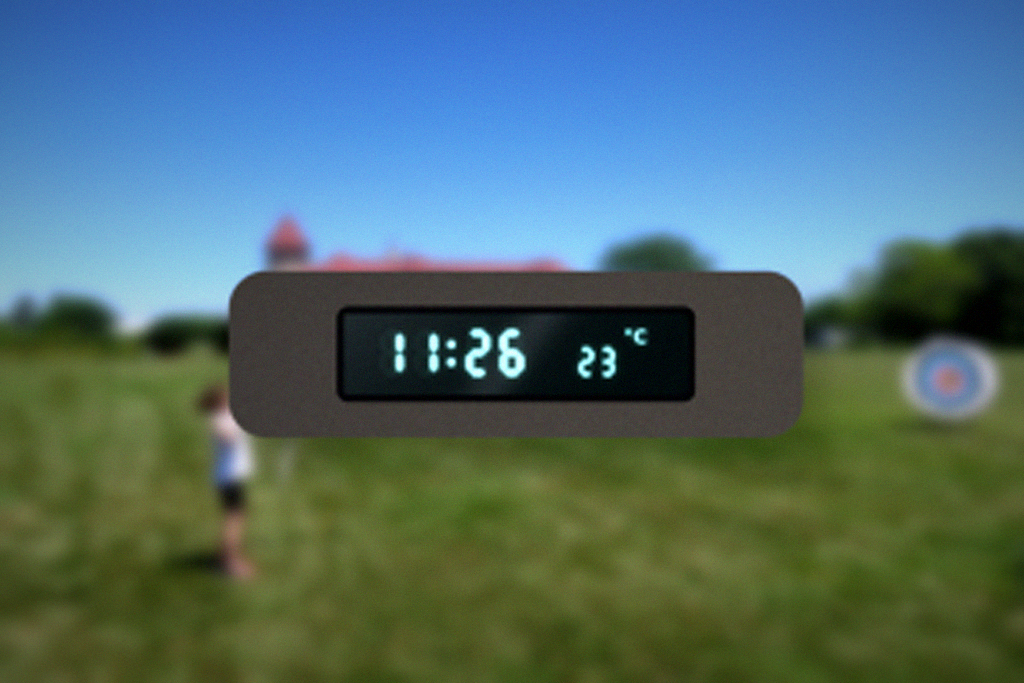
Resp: 11,26
